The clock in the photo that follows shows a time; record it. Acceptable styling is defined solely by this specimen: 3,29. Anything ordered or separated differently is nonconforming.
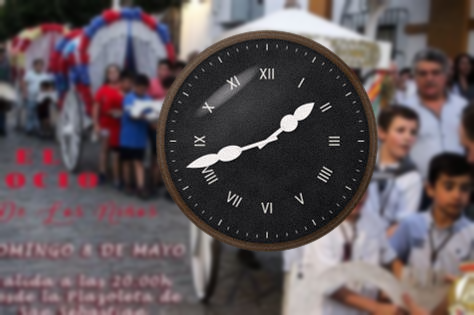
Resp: 1,42
